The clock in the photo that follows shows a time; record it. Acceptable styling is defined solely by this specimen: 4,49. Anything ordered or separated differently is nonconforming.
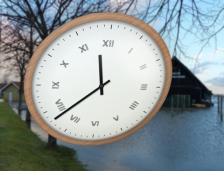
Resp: 11,38
